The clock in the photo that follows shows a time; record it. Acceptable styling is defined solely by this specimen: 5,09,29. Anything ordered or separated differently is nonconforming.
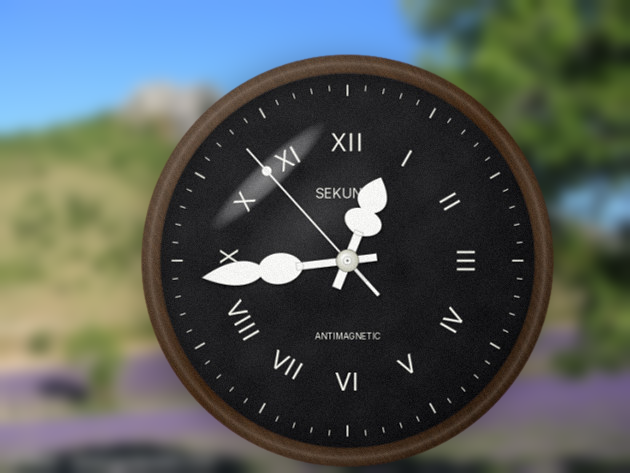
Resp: 12,43,53
